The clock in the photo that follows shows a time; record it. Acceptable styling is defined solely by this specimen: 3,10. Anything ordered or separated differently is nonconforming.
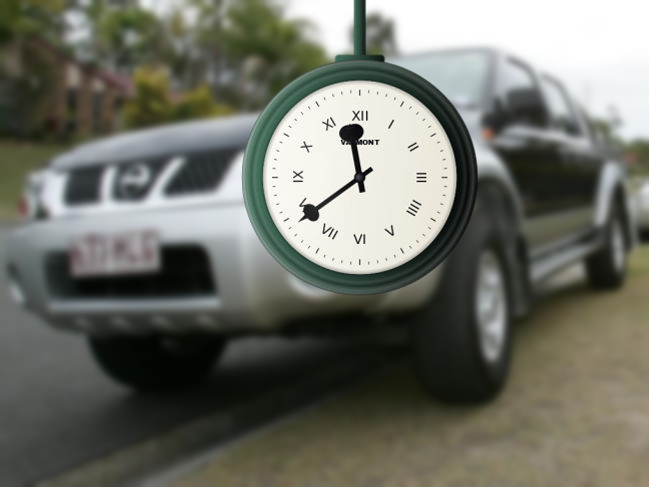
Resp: 11,39
